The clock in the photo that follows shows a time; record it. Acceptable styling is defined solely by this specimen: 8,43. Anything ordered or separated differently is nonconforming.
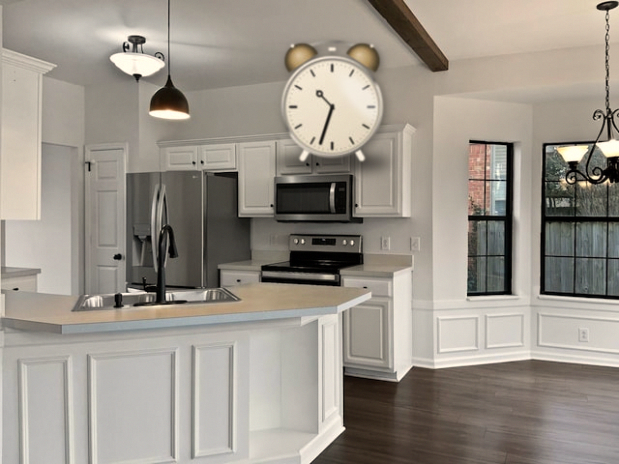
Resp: 10,33
